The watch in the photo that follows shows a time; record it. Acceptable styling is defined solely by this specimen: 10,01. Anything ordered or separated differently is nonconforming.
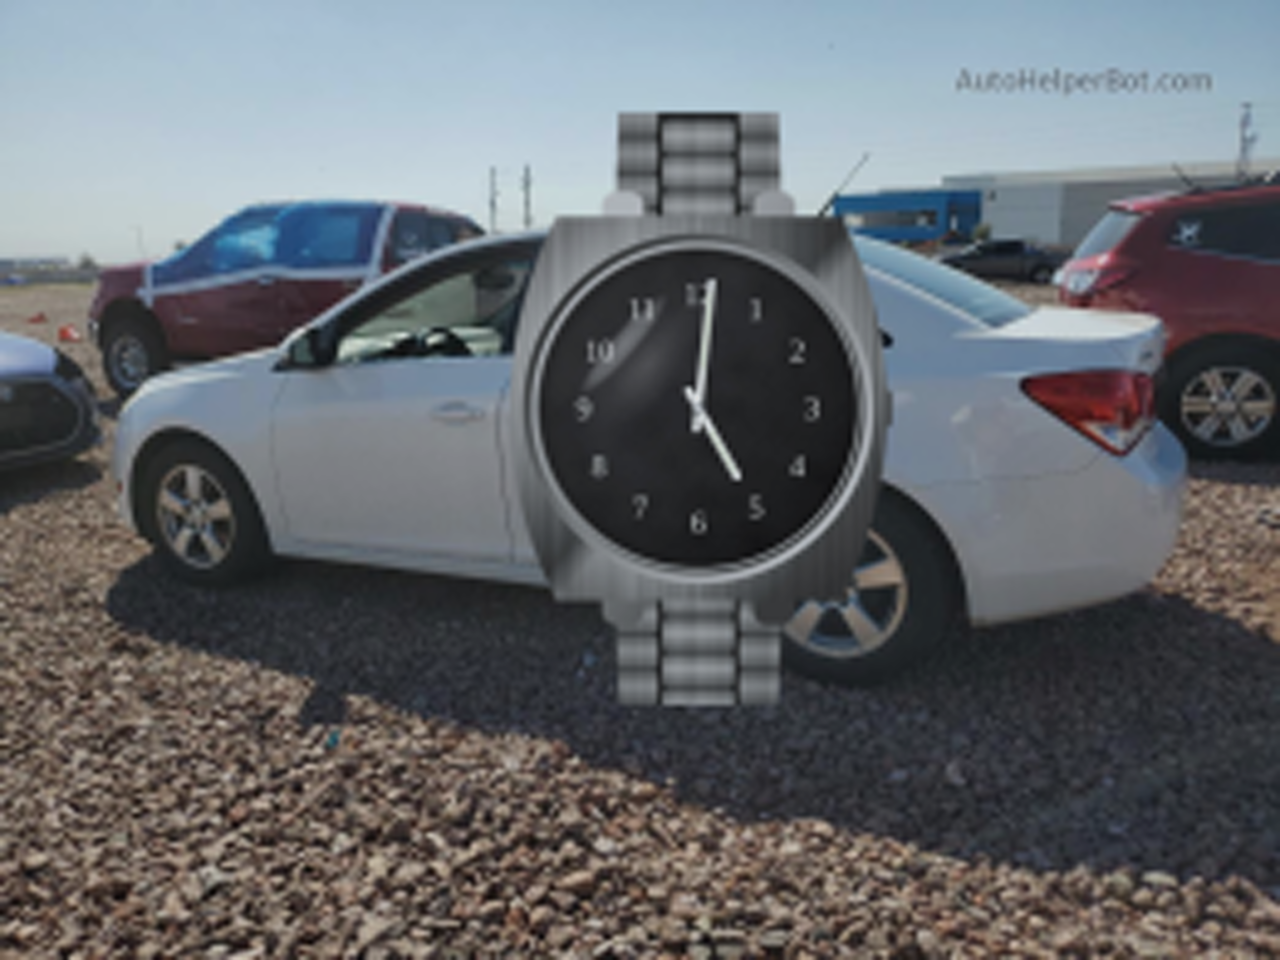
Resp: 5,01
